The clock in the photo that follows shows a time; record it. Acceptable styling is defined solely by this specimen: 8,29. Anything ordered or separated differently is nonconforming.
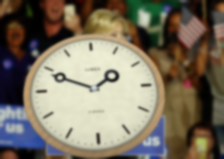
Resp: 1,49
